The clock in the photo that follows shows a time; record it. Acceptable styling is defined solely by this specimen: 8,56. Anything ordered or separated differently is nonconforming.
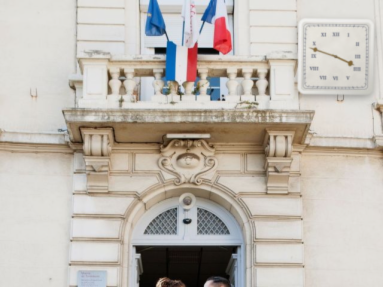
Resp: 3,48
